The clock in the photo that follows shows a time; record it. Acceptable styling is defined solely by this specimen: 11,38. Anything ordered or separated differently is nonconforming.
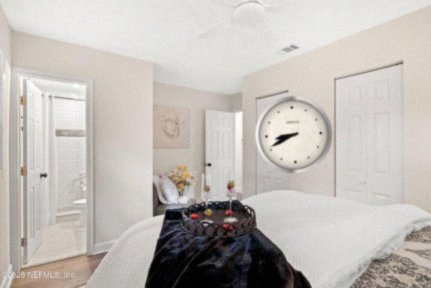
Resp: 8,41
